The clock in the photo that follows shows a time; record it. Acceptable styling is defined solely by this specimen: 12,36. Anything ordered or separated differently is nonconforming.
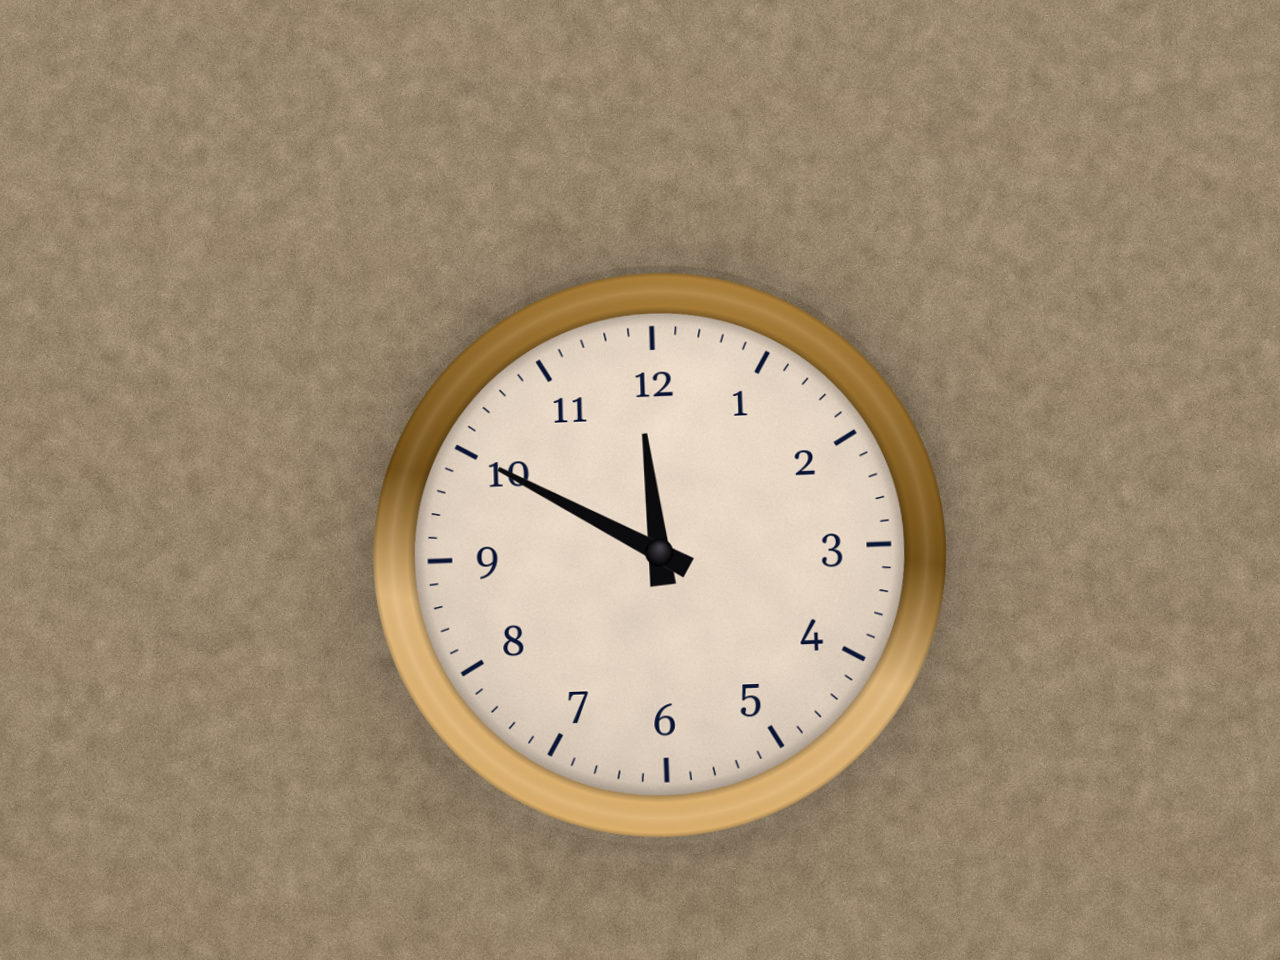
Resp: 11,50
